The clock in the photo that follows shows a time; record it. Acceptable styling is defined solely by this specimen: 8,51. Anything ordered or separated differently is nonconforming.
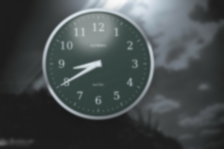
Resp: 8,40
